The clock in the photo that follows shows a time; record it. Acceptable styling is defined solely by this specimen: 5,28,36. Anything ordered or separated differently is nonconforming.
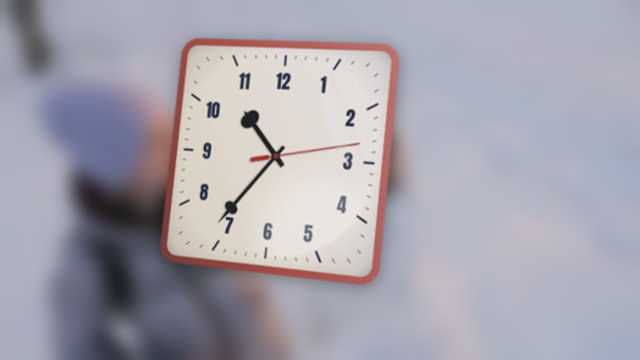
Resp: 10,36,13
